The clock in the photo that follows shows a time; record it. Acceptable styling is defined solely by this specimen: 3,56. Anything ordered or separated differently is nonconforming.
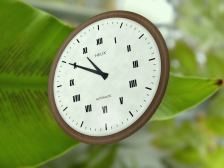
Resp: 10,50
